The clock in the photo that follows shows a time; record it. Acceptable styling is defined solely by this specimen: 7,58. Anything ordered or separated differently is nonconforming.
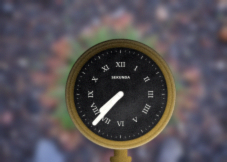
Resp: 7,37
